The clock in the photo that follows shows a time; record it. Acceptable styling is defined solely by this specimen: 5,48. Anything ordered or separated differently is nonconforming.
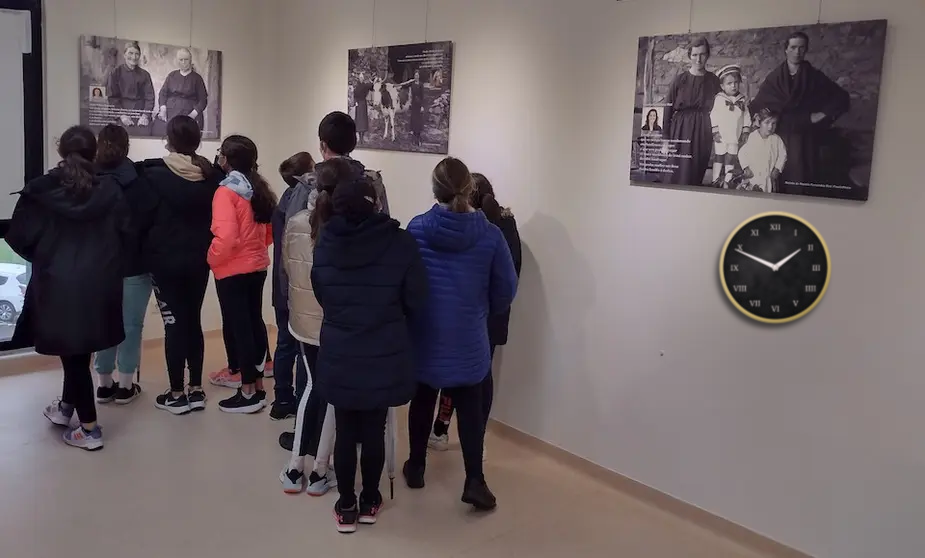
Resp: 1,49
